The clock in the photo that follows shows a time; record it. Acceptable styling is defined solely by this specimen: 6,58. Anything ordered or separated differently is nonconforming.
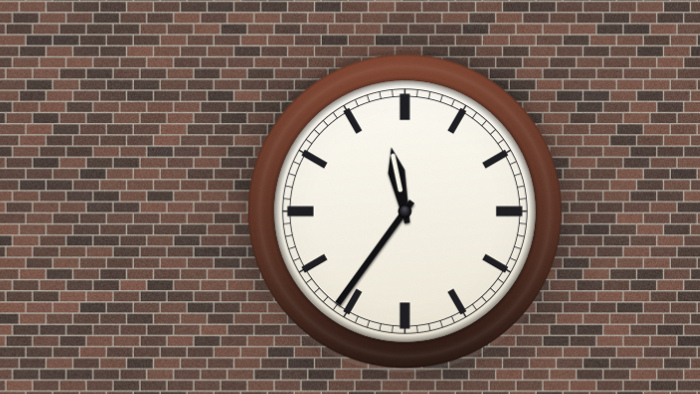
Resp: 11,36
